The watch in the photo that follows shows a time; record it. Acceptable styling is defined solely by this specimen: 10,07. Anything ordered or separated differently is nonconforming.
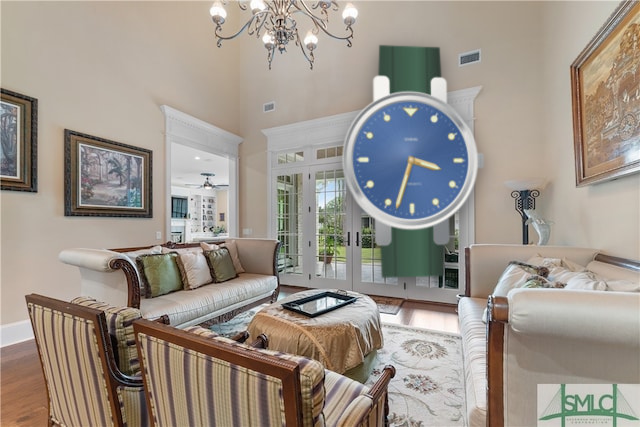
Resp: 3,33
